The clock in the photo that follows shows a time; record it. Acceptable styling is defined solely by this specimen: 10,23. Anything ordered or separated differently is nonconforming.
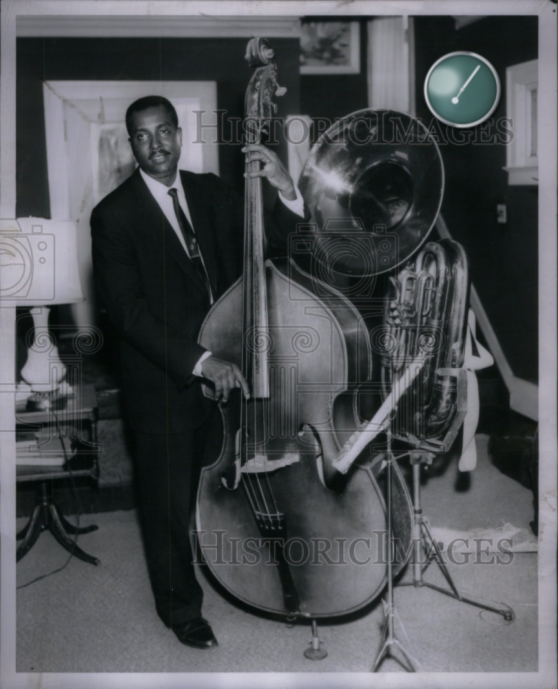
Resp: 7,06
